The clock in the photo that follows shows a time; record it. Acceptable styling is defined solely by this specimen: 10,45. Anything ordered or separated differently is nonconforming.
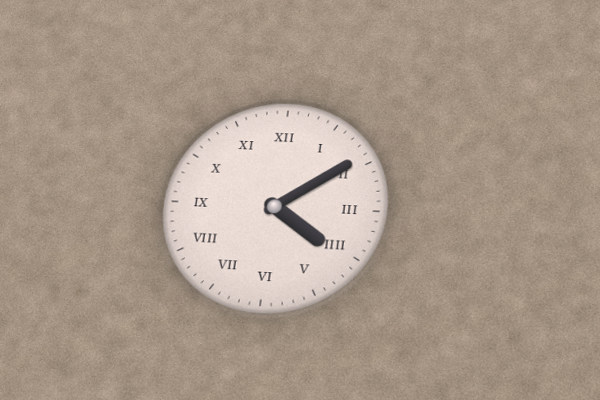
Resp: 4,09
